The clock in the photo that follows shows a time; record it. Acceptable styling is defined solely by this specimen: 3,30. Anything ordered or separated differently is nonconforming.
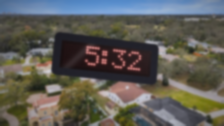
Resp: 5,32
